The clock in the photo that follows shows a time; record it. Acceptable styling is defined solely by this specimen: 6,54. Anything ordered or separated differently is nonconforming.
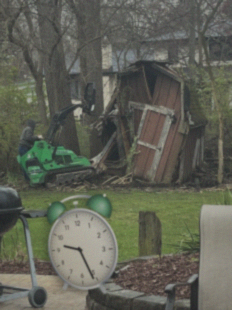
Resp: 9,26
